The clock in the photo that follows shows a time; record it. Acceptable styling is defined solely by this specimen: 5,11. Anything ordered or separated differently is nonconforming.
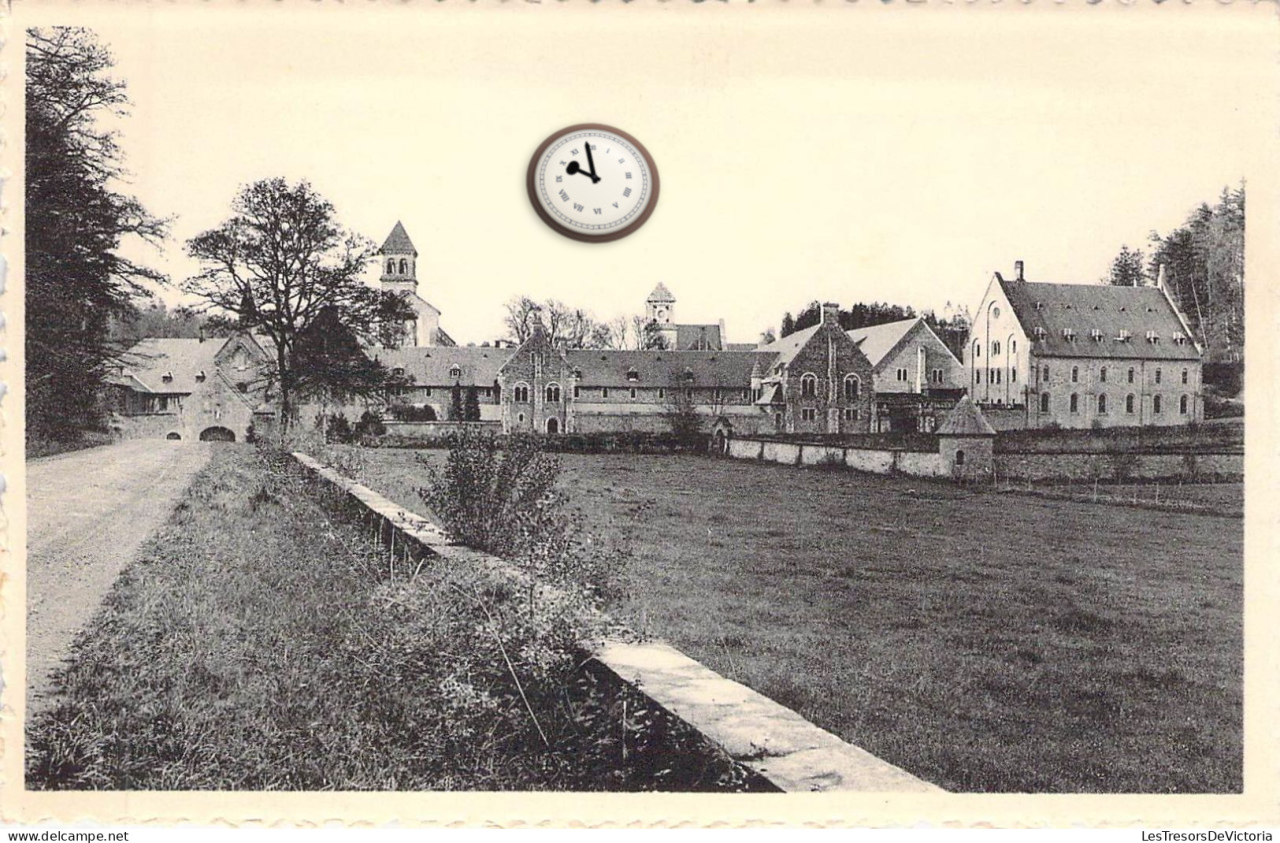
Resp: 9,59
